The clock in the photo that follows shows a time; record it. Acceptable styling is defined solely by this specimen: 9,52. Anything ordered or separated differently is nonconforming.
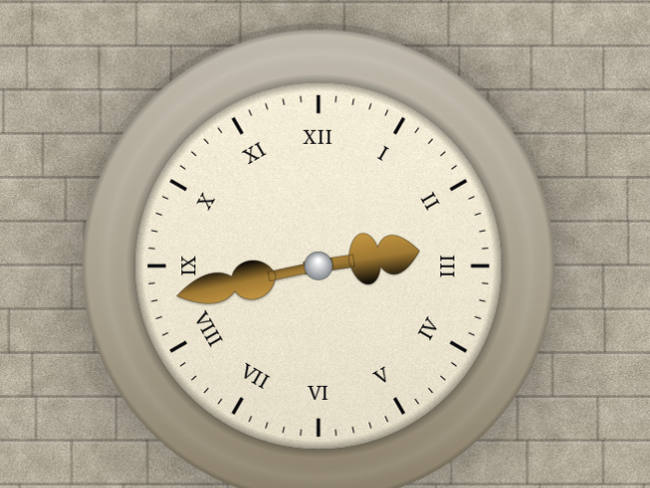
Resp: 2,43
